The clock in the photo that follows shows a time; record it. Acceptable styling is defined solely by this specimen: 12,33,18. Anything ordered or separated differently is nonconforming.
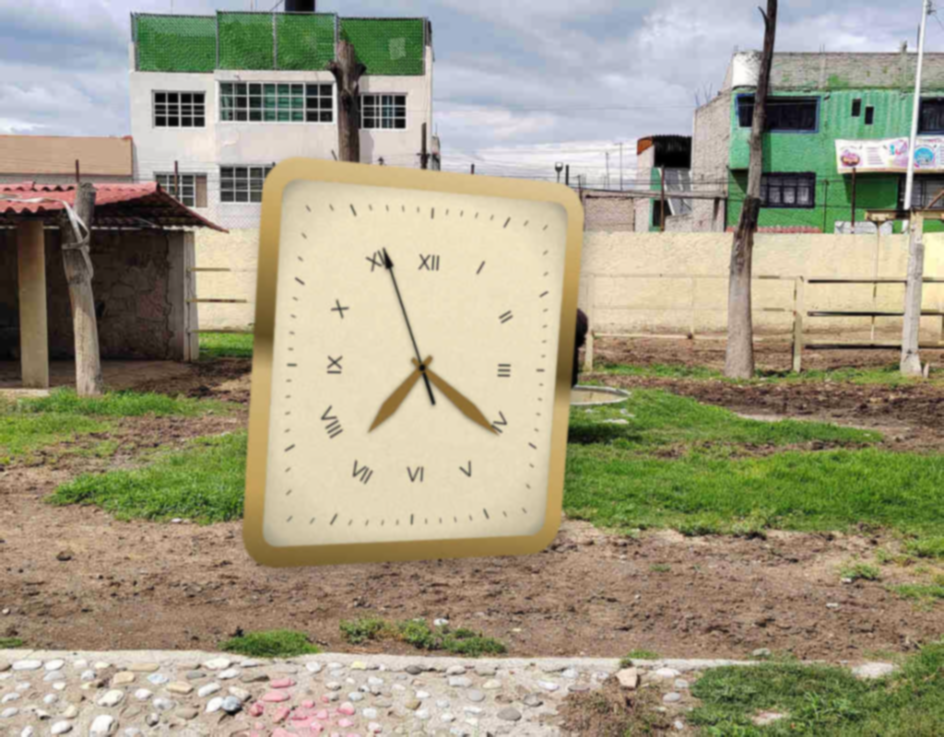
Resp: 7,20,56
